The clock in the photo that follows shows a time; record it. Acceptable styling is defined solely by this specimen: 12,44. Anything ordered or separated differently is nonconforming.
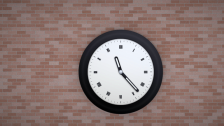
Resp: 11,23
